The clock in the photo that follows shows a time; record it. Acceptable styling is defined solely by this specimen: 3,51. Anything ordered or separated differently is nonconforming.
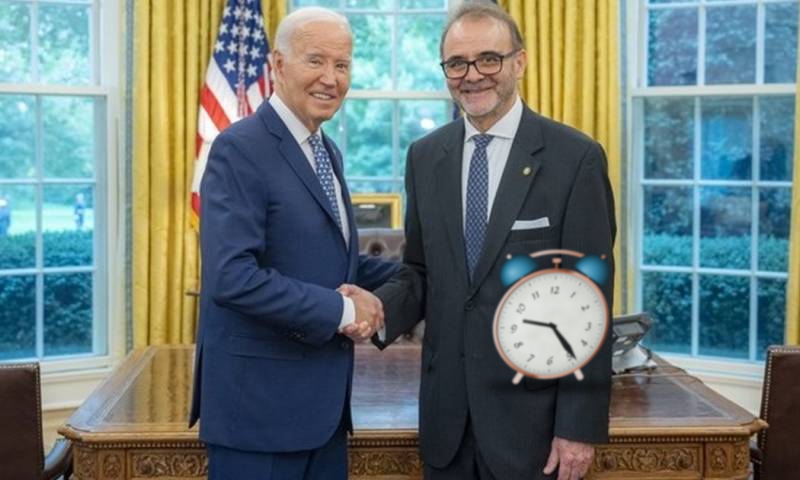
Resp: 9,24
